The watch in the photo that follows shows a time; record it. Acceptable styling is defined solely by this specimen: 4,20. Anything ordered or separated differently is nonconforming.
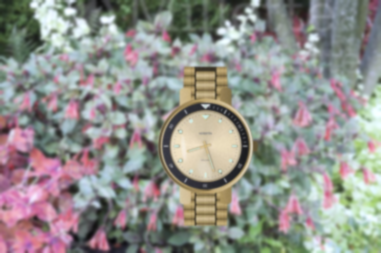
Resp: 8,27
